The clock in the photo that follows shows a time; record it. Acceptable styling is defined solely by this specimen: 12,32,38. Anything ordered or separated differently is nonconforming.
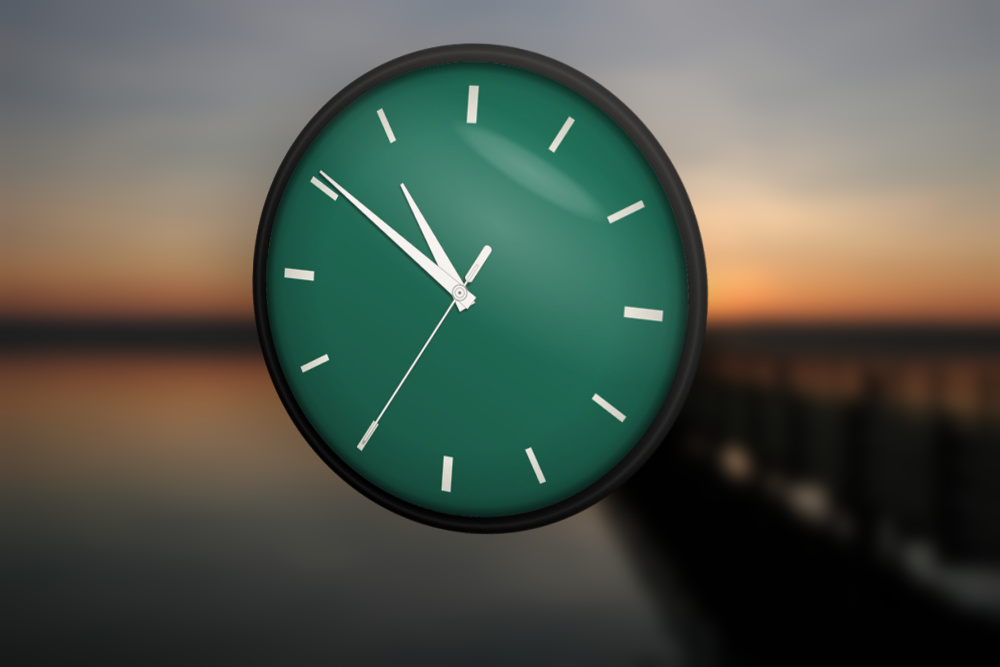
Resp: 10,50,35
